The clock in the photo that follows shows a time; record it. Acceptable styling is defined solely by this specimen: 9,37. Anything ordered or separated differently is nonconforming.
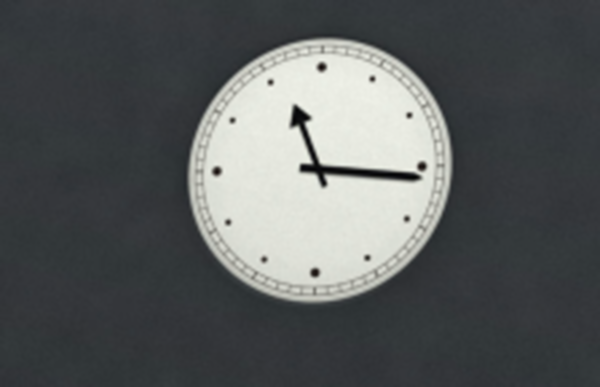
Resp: 11,16
